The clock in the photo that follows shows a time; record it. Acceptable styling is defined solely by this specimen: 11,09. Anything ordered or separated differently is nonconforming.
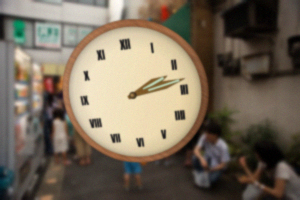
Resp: 2,13
